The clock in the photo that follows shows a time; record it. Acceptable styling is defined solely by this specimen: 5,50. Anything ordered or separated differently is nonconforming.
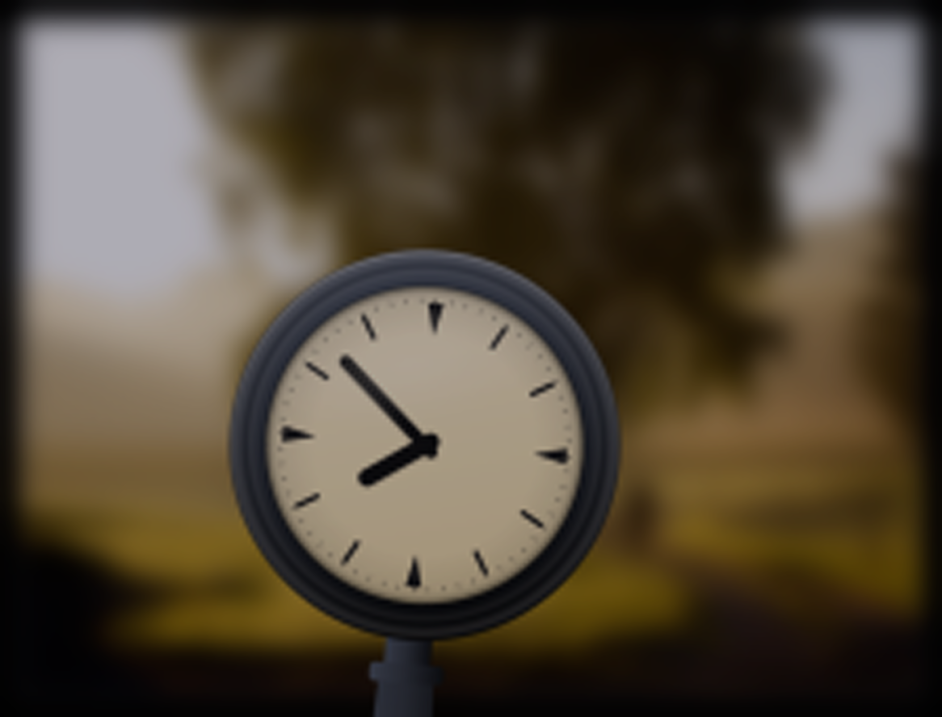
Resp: 7,52
